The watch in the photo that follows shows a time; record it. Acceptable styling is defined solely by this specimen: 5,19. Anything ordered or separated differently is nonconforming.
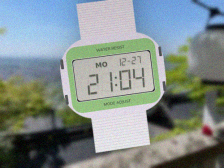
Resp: 21,04
